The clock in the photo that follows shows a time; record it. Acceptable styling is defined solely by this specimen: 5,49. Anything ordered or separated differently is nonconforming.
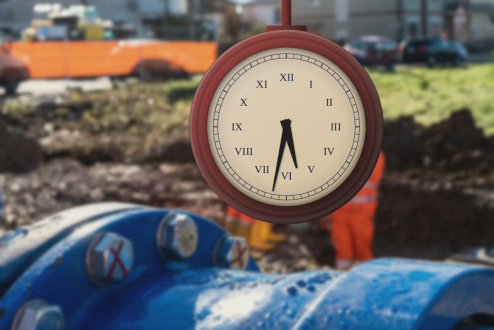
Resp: 5,32
